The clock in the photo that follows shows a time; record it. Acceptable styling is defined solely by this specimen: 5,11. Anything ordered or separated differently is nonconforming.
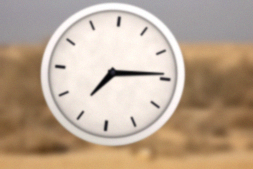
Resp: 7,14
